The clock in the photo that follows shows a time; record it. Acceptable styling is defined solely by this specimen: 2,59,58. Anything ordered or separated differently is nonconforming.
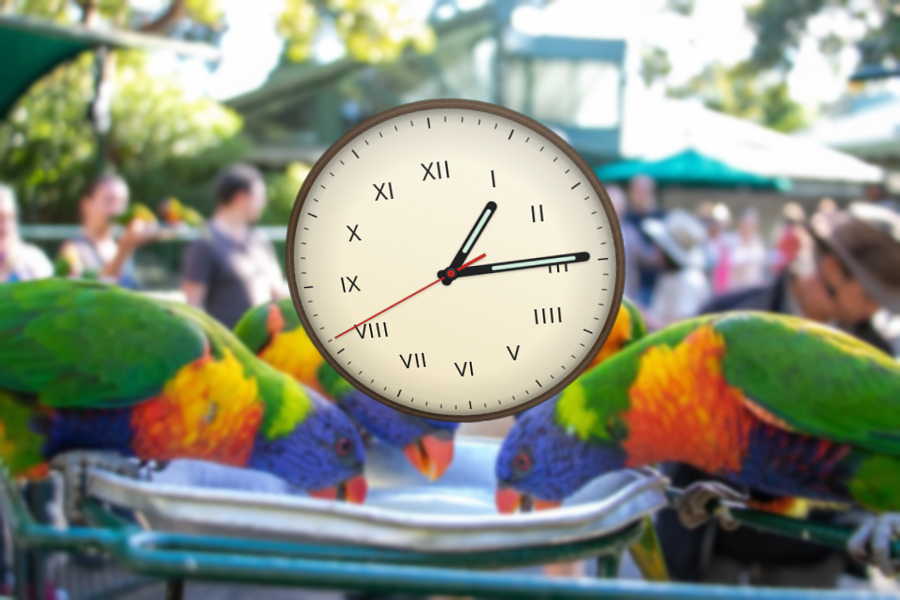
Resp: 1,14,41
